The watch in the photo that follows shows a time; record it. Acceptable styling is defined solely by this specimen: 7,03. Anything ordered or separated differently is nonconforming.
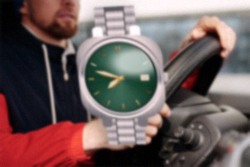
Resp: 7,48
